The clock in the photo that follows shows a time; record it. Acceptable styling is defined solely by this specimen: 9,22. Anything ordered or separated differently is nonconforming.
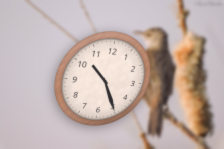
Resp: 10,25
